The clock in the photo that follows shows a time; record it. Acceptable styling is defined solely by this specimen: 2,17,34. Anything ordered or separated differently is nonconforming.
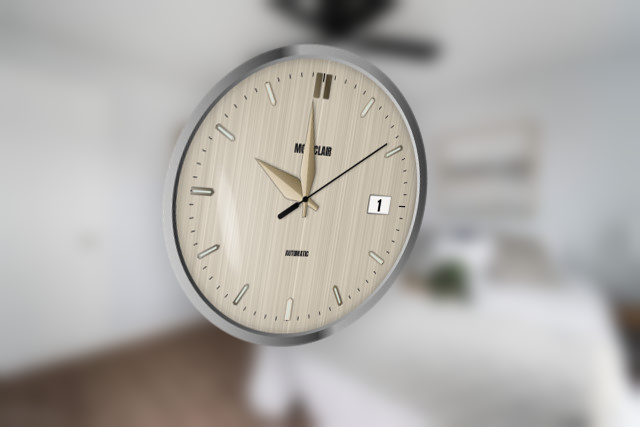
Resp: 9,59,09
